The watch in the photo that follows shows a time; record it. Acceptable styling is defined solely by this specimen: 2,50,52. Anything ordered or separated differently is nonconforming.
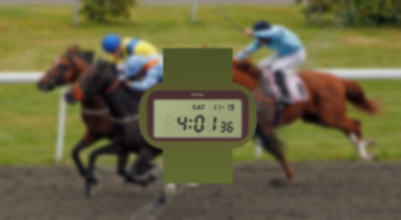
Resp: 4,01,36
